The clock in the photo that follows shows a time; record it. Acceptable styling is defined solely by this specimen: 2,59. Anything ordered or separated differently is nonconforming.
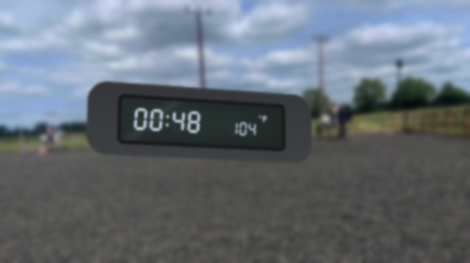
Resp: 0,48
